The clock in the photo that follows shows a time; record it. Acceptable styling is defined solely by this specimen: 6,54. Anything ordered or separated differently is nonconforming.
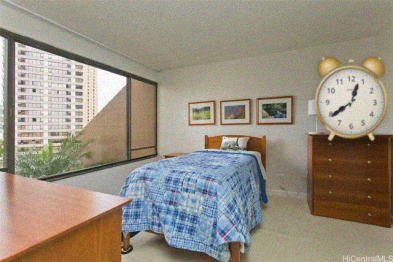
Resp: 12,39
